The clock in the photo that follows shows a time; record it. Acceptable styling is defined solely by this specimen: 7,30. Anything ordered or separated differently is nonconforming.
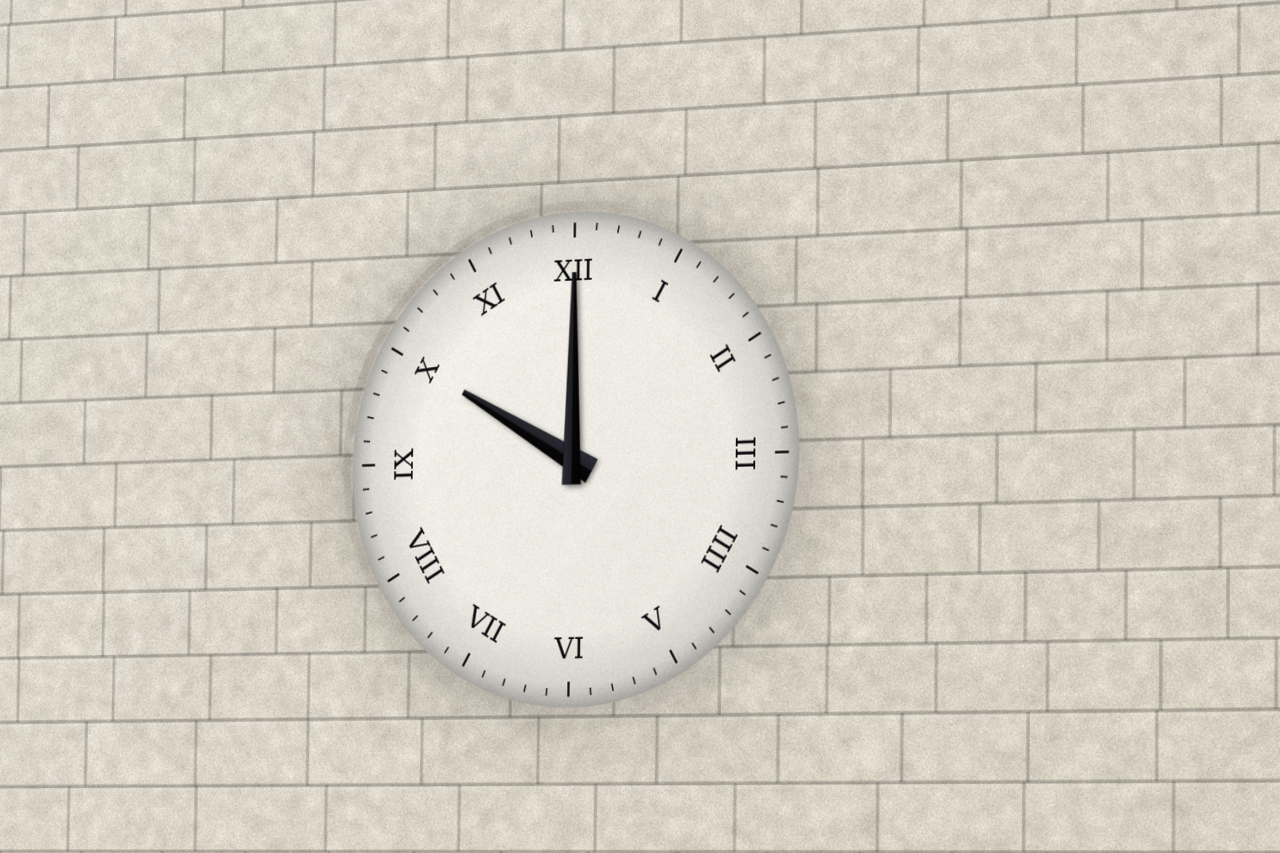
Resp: 10,00
